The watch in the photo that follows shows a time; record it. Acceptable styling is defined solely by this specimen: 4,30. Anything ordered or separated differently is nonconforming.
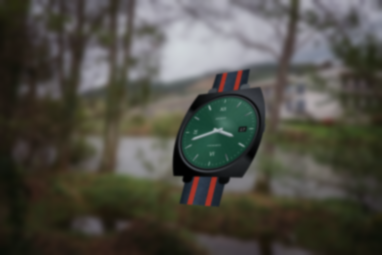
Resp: 3,42
